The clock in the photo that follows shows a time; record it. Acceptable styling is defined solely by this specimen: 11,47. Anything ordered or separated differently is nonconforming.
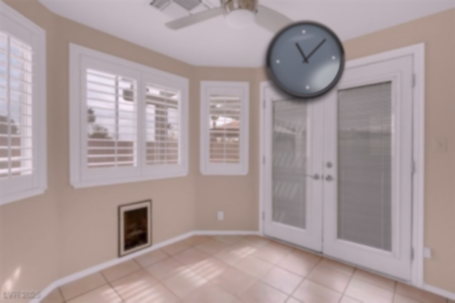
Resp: 11,08
